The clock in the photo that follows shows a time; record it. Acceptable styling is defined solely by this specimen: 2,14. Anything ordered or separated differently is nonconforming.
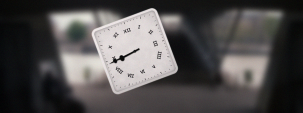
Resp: 8,44
